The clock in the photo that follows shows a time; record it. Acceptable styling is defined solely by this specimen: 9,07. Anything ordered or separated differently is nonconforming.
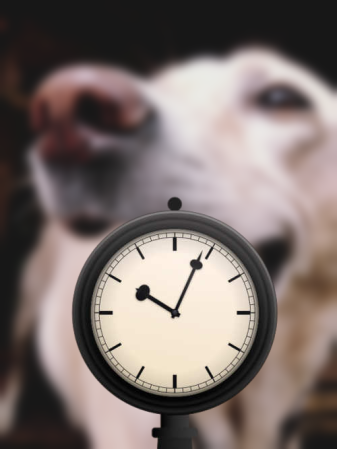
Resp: 10,04
